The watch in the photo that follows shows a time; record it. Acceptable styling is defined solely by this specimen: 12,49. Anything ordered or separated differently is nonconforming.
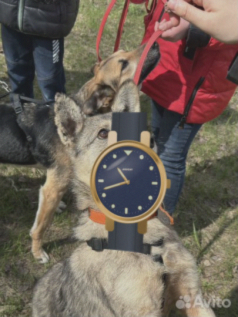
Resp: 10,42
